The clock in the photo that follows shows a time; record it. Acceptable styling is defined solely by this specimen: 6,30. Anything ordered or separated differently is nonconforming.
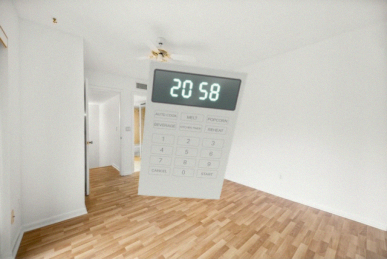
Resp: 20,58
